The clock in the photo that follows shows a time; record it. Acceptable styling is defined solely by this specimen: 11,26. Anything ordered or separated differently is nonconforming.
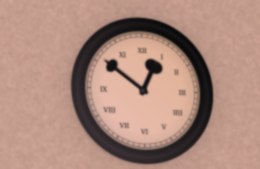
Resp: 12,51
